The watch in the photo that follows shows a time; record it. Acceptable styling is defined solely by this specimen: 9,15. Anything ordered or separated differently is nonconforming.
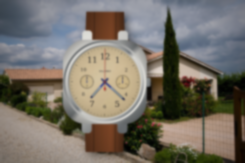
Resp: 7,22
